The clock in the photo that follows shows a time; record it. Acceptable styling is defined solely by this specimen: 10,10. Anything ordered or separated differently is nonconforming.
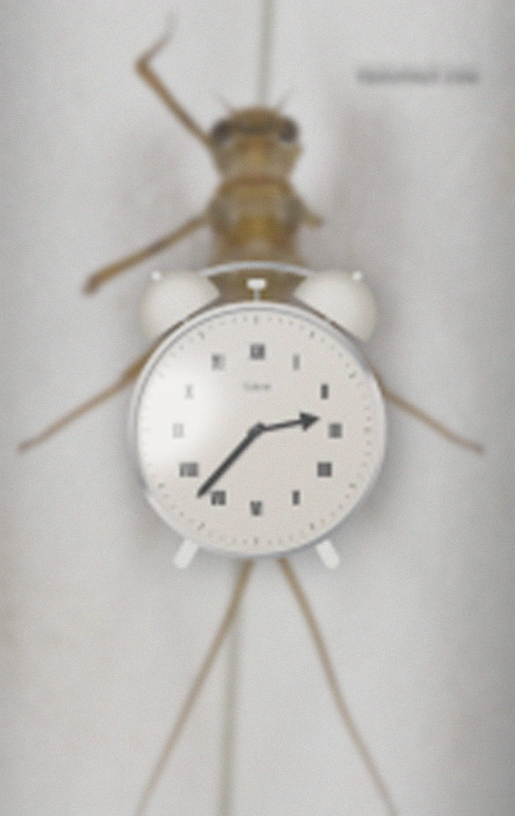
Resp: 2,37
